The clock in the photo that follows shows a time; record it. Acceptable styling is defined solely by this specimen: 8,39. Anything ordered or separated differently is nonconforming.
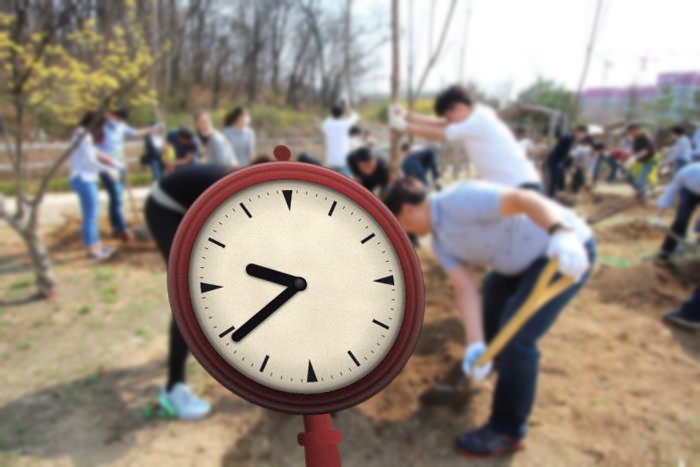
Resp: 9,39
